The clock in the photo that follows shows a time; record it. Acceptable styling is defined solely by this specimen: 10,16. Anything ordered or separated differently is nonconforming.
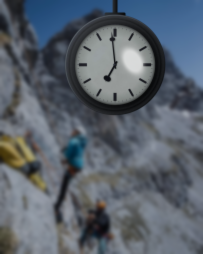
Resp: 6,59
